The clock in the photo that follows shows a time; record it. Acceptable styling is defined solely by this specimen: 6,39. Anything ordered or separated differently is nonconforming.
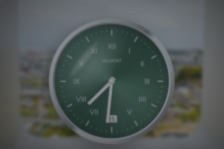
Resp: 7,31
